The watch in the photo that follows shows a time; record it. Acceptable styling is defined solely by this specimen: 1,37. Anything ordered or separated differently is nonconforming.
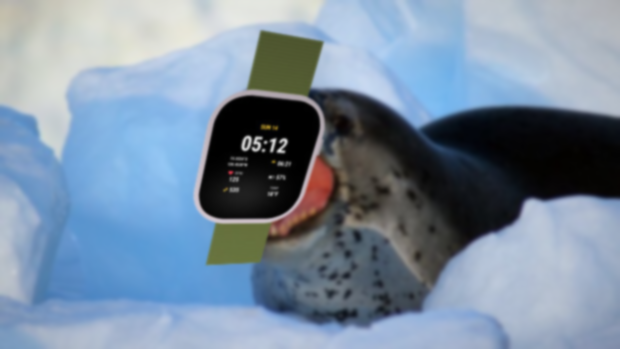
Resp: 5,12
